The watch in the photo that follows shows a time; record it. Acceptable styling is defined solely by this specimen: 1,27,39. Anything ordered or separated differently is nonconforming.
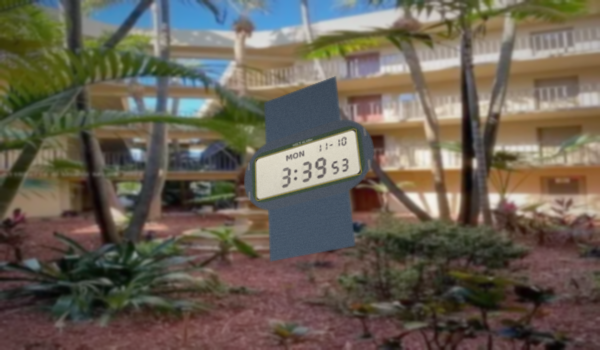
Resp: 3,39,53
